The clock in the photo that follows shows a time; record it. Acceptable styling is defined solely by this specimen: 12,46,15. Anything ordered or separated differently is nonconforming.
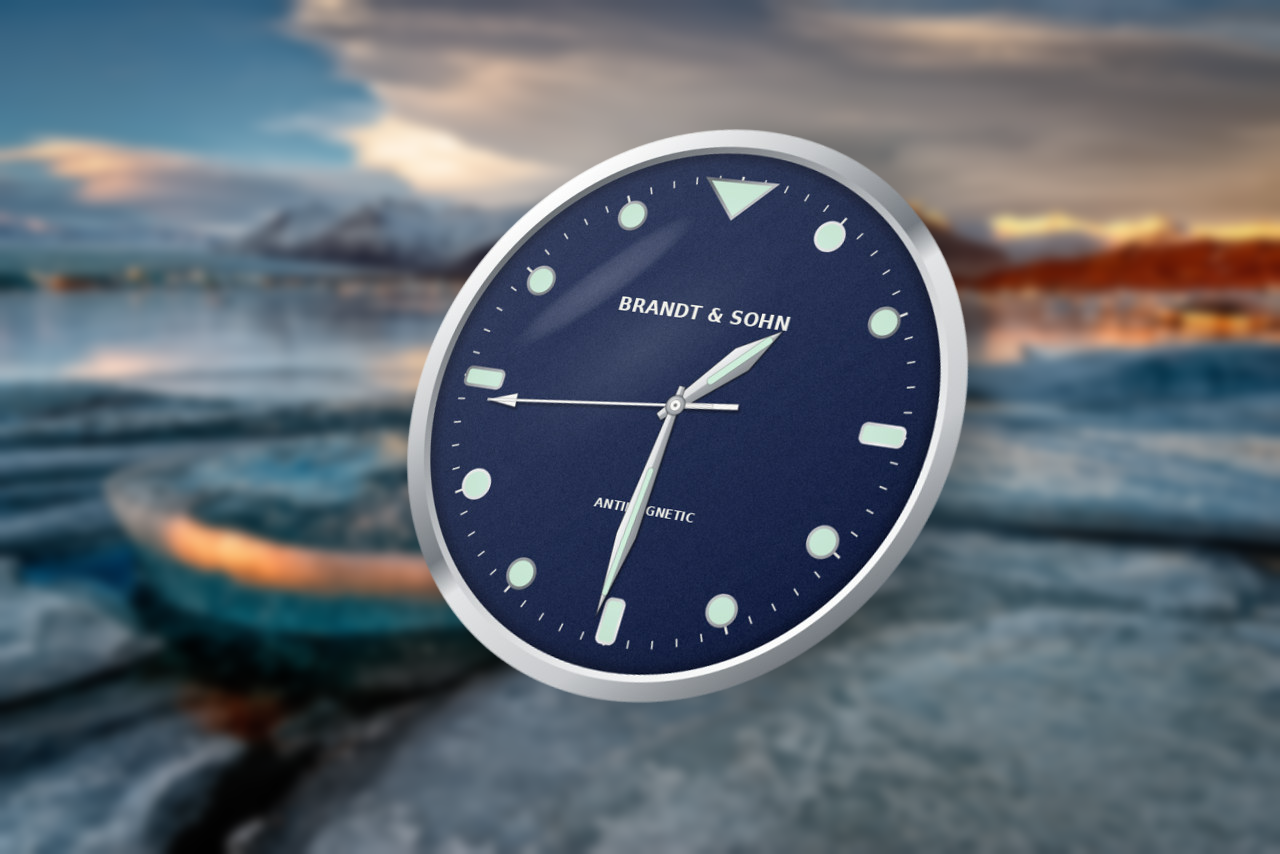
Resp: 1,30,44
